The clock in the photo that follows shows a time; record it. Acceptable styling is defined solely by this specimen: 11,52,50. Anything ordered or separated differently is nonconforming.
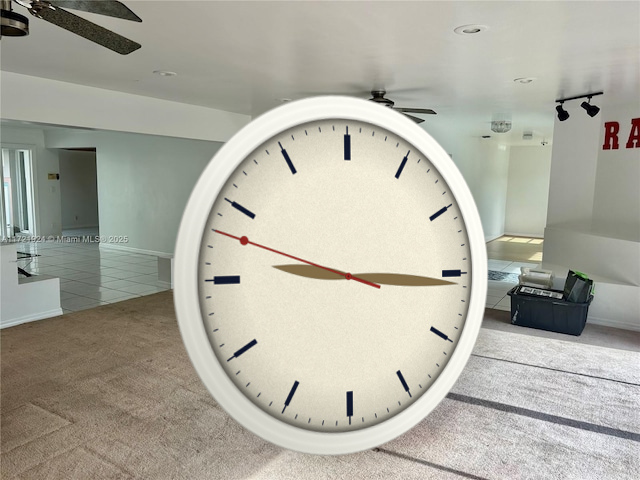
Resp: 9,15,48
